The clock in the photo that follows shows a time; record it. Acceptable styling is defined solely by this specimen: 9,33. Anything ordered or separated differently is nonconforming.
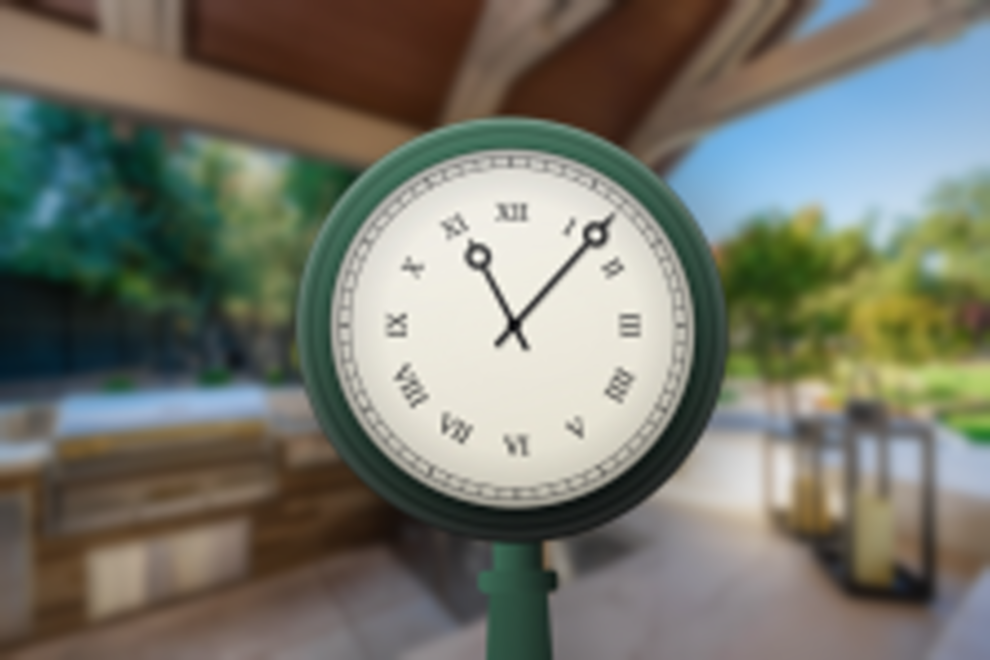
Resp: 11,07
